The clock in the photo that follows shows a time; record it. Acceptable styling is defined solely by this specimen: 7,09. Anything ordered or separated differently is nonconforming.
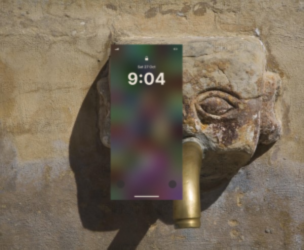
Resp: 9,04
